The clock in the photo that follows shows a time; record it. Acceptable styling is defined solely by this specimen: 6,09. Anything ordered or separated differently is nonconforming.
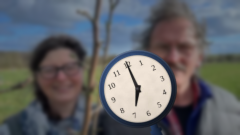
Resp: 7,00
